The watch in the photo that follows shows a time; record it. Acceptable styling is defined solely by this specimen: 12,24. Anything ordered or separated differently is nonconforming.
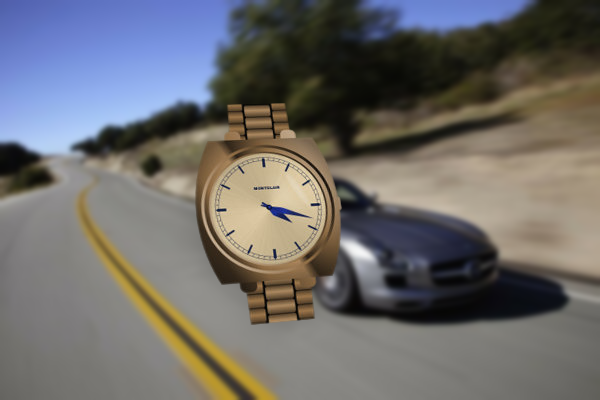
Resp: 4,18
